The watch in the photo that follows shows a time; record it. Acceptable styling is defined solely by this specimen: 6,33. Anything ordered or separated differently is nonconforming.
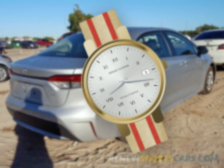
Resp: 8,18
